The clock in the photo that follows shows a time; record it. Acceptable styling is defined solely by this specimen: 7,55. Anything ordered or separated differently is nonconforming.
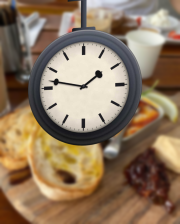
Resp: 1,47
